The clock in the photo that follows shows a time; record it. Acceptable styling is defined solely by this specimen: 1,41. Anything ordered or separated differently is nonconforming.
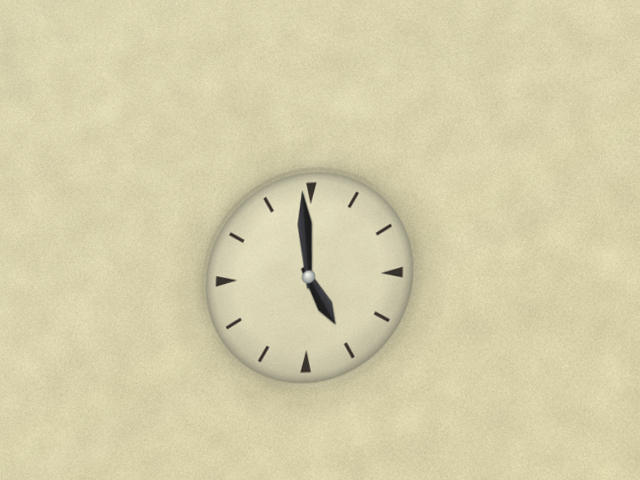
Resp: 4,59
